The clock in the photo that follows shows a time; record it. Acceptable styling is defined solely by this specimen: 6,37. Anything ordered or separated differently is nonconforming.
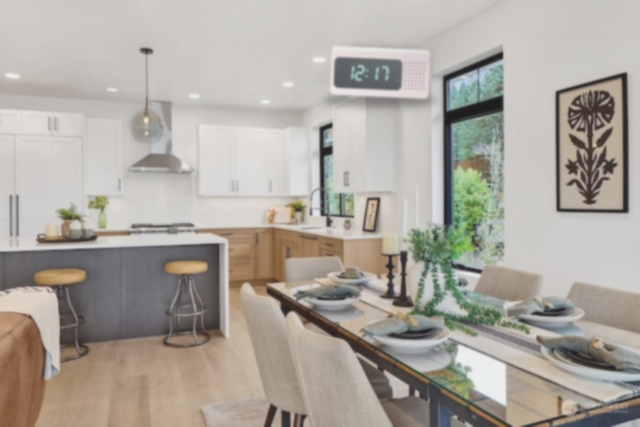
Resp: 12,17
